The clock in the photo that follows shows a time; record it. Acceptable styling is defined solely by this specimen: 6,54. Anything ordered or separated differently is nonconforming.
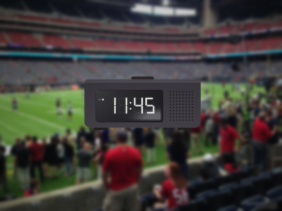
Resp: 11,45
